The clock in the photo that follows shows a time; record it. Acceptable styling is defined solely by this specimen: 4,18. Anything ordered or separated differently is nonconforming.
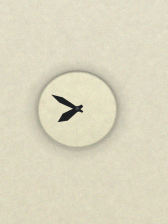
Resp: 7,50
